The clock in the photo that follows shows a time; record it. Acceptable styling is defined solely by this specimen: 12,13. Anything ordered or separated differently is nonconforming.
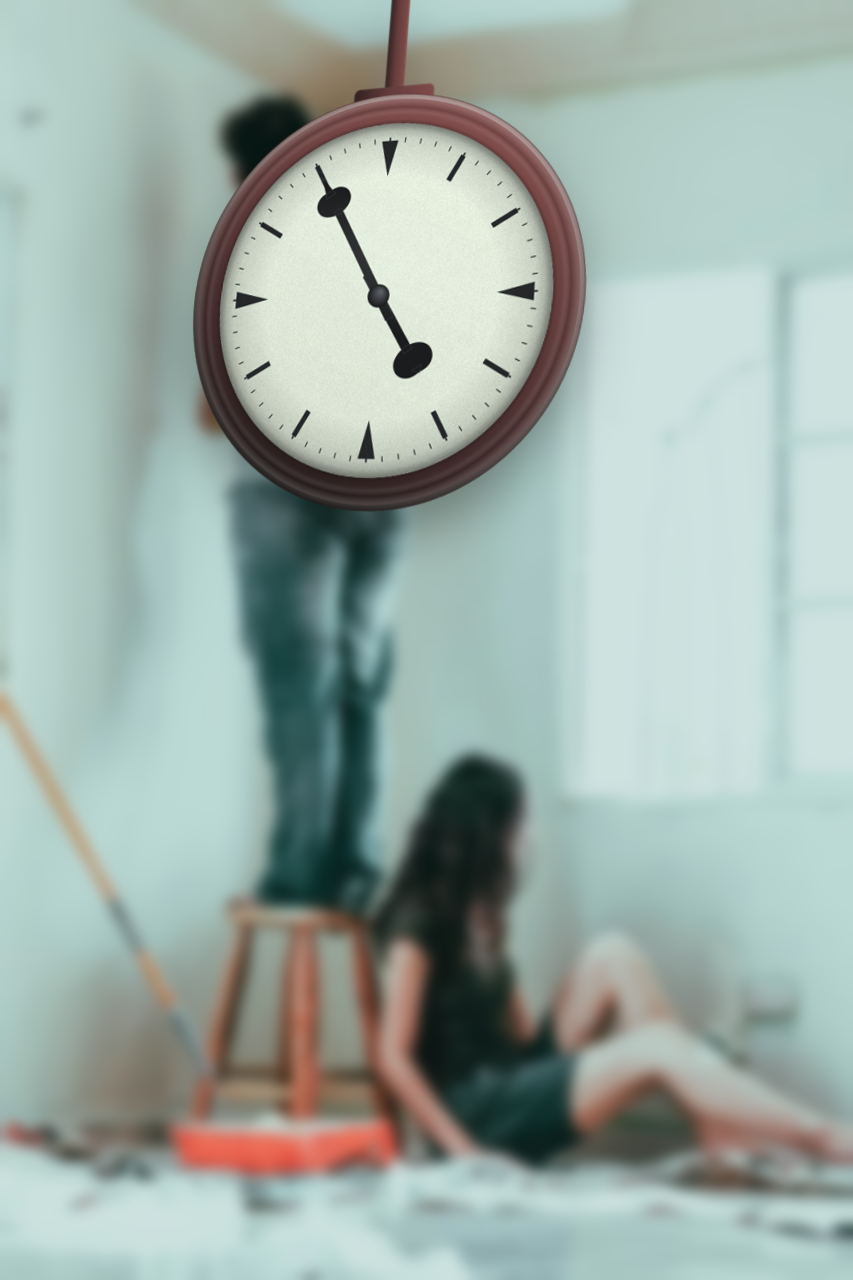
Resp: 4,55
